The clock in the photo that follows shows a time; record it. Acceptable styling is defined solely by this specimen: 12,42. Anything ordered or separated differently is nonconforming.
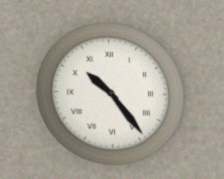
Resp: 10,24
